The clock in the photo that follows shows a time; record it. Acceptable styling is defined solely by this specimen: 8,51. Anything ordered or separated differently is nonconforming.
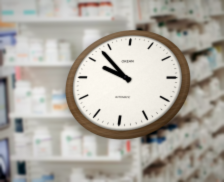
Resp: 9,53
